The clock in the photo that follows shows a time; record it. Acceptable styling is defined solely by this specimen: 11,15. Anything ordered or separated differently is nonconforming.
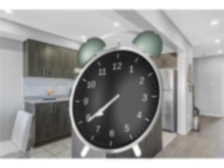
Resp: 7,39
